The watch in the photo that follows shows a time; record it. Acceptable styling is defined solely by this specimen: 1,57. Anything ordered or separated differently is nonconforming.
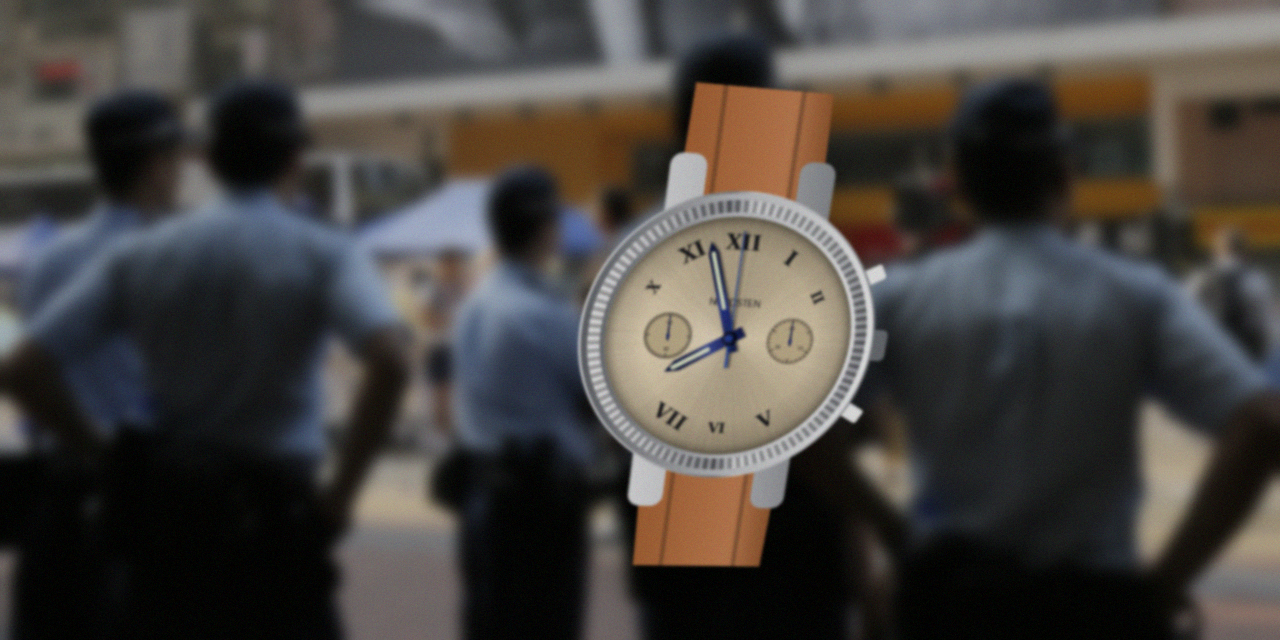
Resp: 7,57
